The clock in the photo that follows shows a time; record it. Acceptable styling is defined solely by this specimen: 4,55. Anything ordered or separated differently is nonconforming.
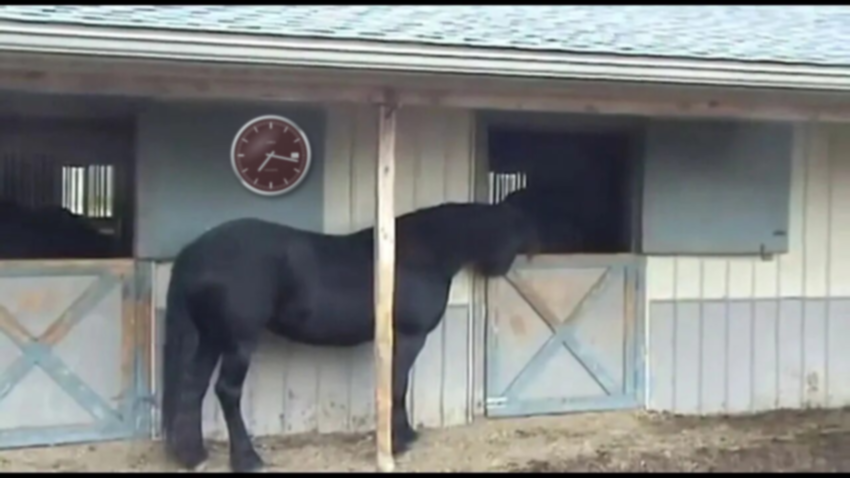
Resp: 7,17
